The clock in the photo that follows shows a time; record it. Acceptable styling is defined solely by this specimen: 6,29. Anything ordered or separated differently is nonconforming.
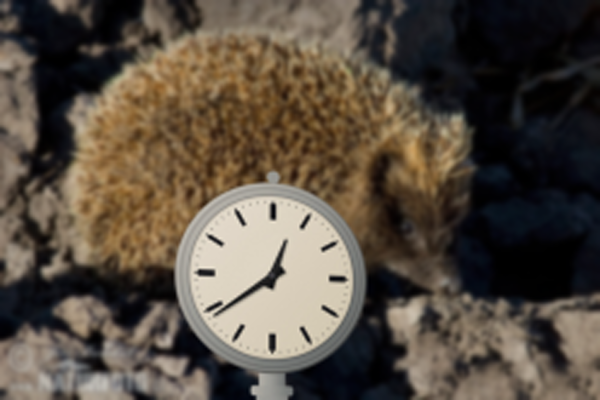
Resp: 12,39
